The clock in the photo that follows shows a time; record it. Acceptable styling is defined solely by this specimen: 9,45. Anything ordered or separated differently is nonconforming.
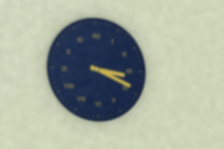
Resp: 3,19
